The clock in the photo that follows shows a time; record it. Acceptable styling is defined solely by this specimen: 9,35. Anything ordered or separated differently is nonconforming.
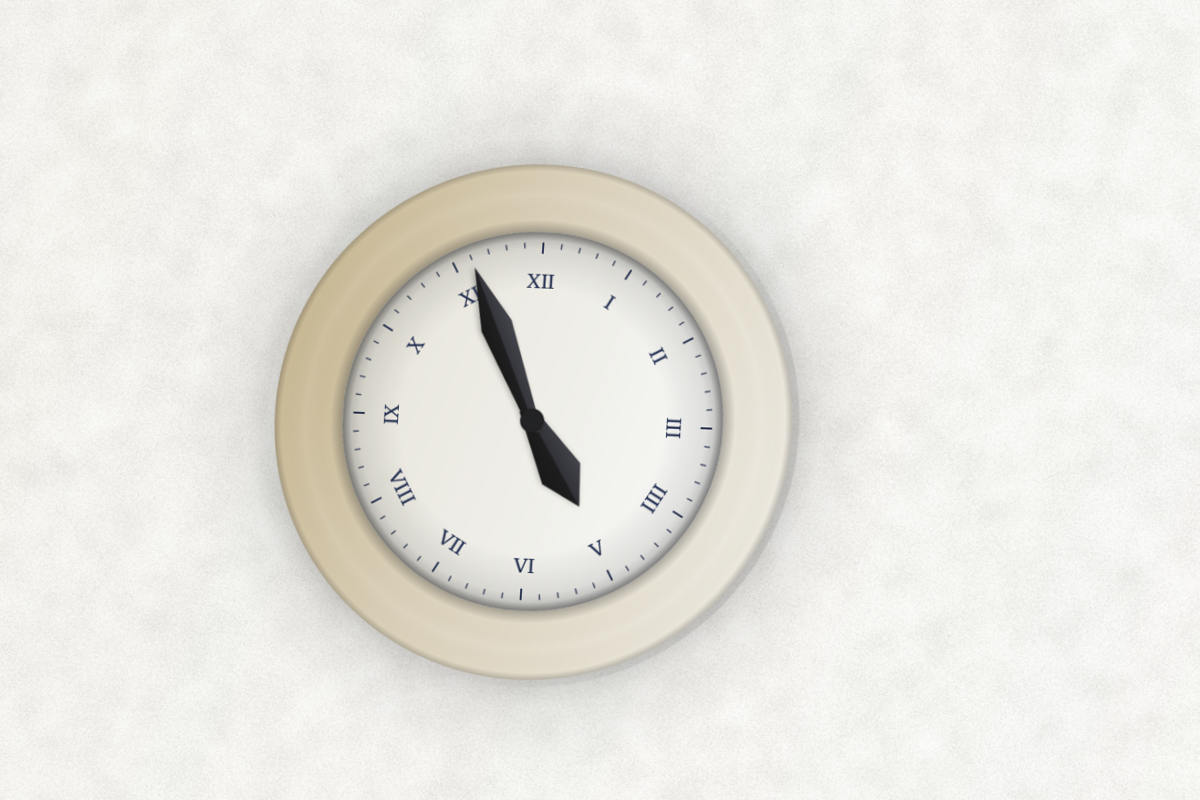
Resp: 4,56
